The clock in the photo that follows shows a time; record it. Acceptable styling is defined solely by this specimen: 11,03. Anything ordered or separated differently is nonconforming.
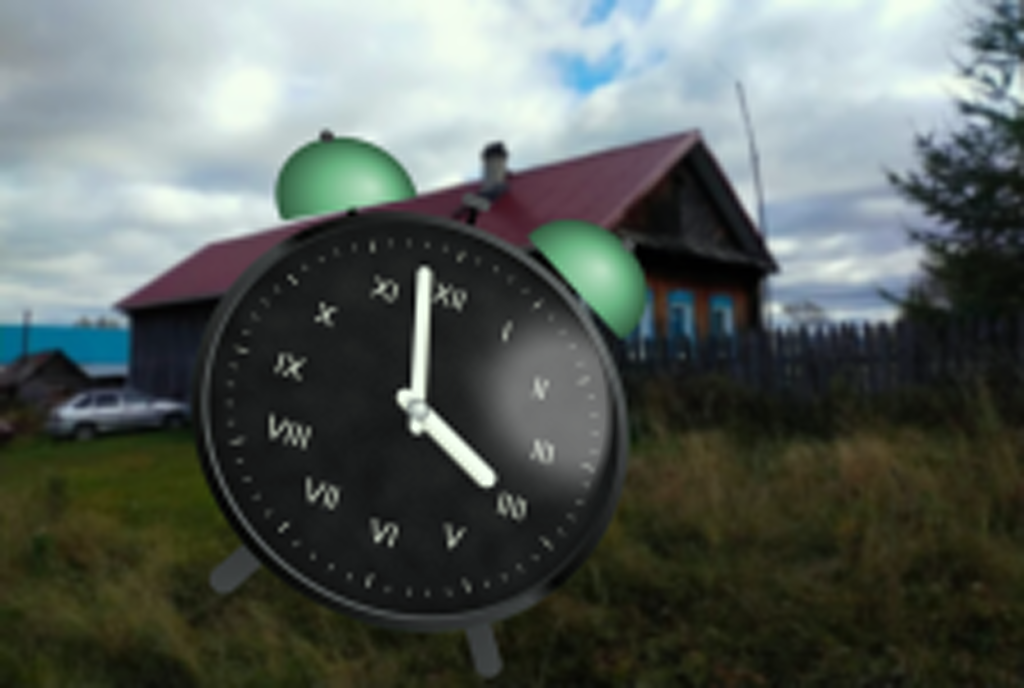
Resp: 3,58
